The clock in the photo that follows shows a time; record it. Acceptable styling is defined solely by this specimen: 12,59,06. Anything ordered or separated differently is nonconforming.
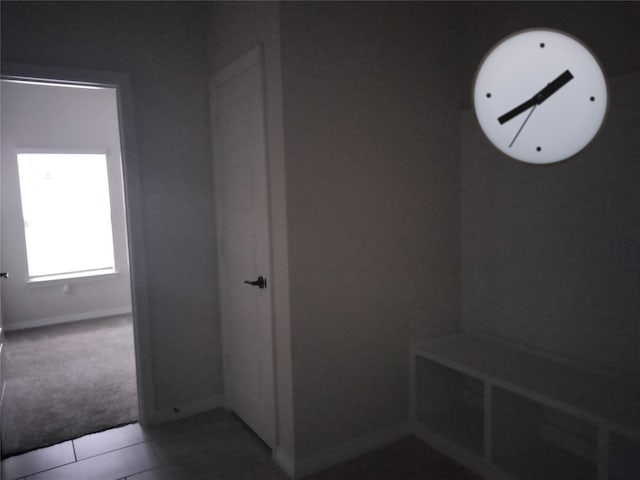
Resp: 1,39,35
